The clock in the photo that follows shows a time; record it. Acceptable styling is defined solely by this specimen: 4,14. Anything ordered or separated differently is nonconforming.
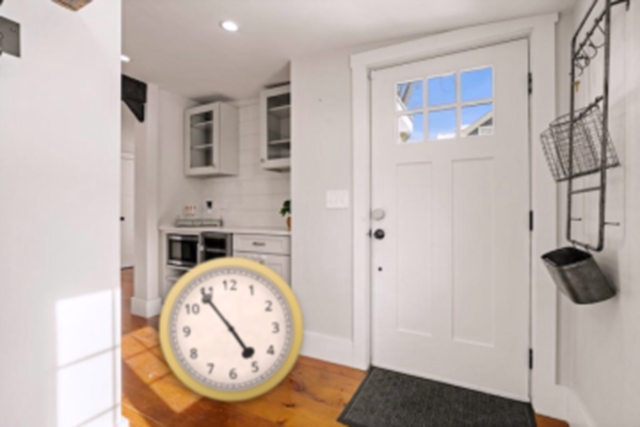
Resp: 4,54
